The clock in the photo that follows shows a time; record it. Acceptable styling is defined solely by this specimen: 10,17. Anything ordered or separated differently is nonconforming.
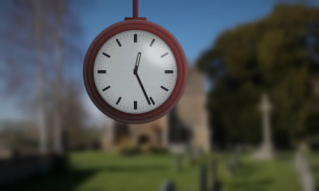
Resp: 12,26
